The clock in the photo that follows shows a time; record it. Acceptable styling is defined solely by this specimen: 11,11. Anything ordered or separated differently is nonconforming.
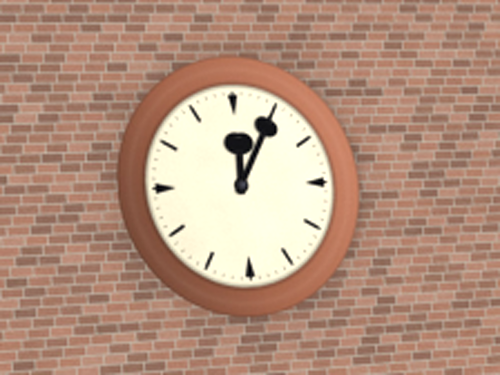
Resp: 12,05
